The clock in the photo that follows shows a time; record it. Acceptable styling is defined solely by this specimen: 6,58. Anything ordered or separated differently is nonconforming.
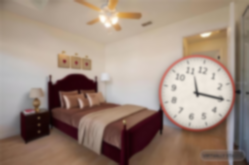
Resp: 11,15
